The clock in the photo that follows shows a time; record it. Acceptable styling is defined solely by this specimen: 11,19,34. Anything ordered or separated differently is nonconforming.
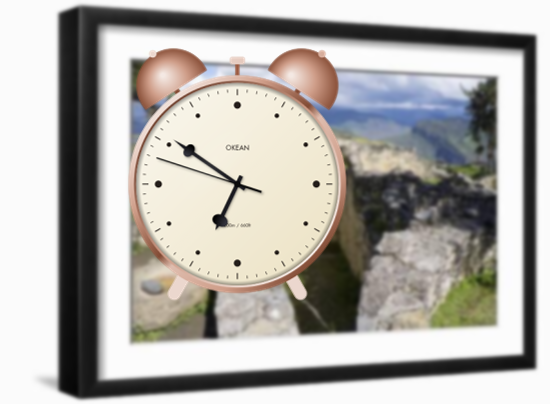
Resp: 6,50,48
